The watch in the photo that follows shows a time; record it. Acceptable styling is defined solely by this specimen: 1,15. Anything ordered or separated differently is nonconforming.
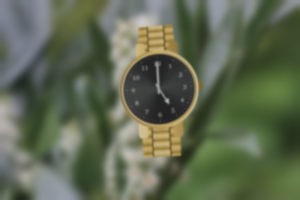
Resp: 5,00
